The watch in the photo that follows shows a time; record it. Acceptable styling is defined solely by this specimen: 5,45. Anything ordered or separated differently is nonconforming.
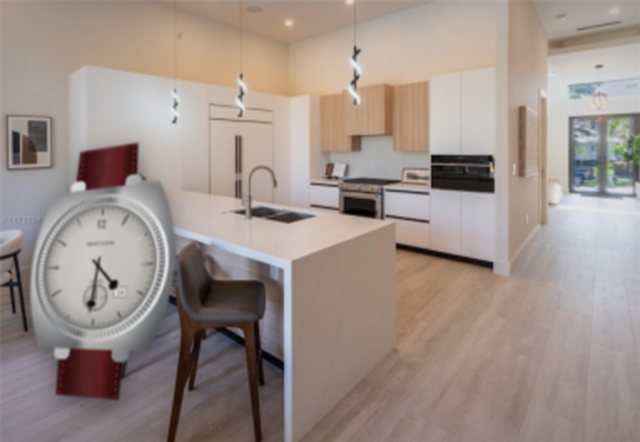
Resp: 4,31
